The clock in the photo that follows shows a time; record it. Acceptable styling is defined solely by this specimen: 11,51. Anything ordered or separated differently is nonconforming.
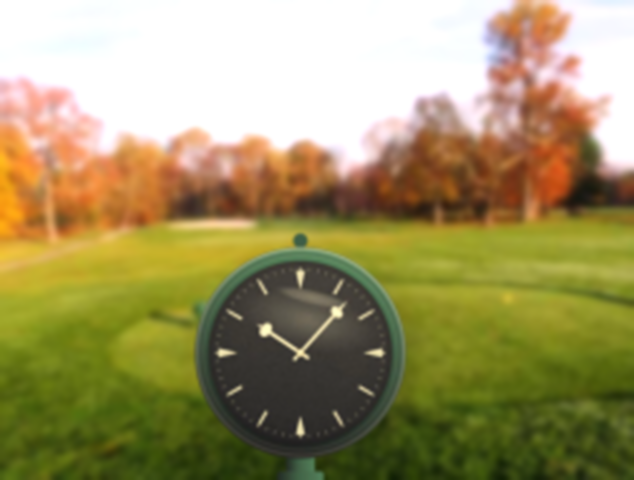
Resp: 10,07
